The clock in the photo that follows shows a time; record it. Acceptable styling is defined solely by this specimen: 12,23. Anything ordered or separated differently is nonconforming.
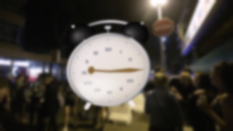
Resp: 9,15
